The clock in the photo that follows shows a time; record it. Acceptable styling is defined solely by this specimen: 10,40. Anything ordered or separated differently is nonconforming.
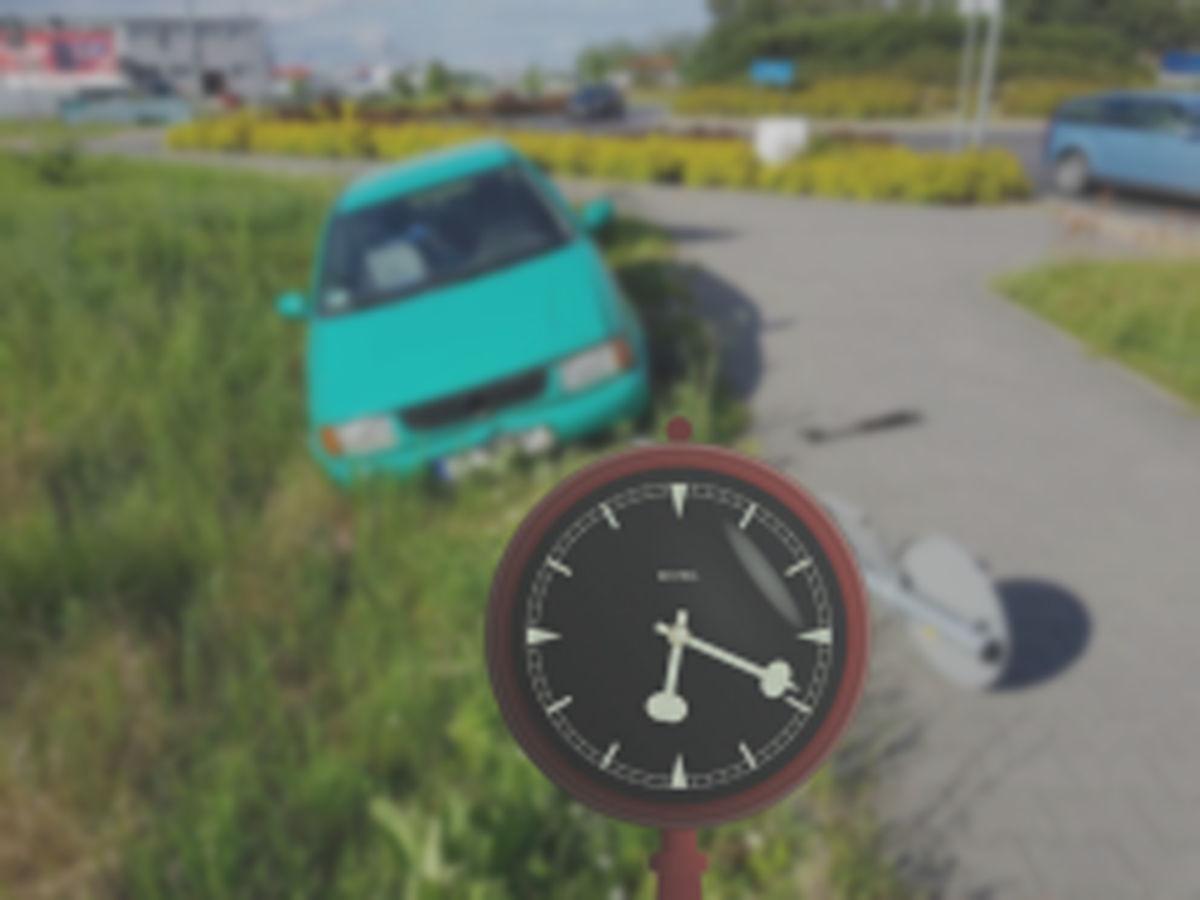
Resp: 6,19
